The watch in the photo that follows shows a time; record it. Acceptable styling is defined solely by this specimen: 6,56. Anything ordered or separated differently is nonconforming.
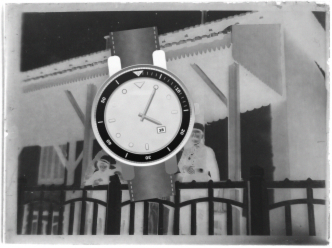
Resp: 4,05
